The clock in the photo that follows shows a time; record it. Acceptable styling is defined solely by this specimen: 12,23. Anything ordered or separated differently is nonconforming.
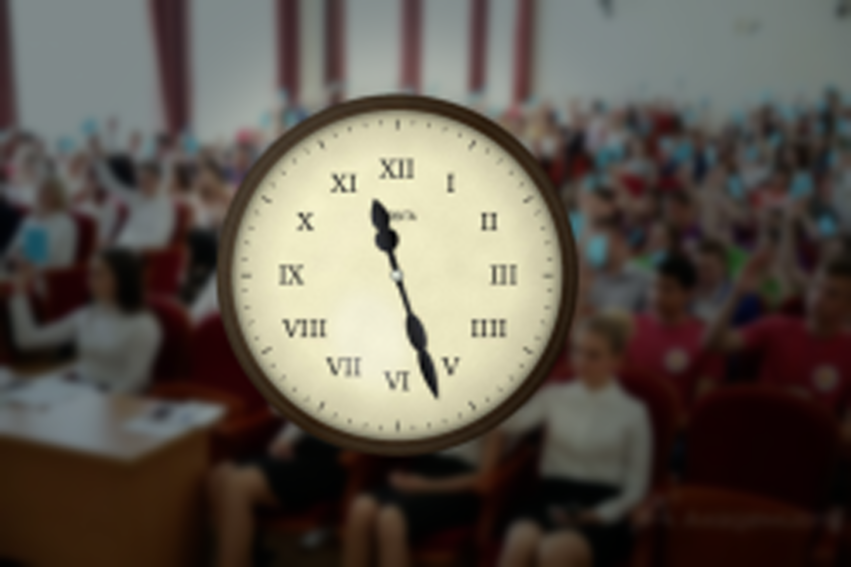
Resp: 11,27
